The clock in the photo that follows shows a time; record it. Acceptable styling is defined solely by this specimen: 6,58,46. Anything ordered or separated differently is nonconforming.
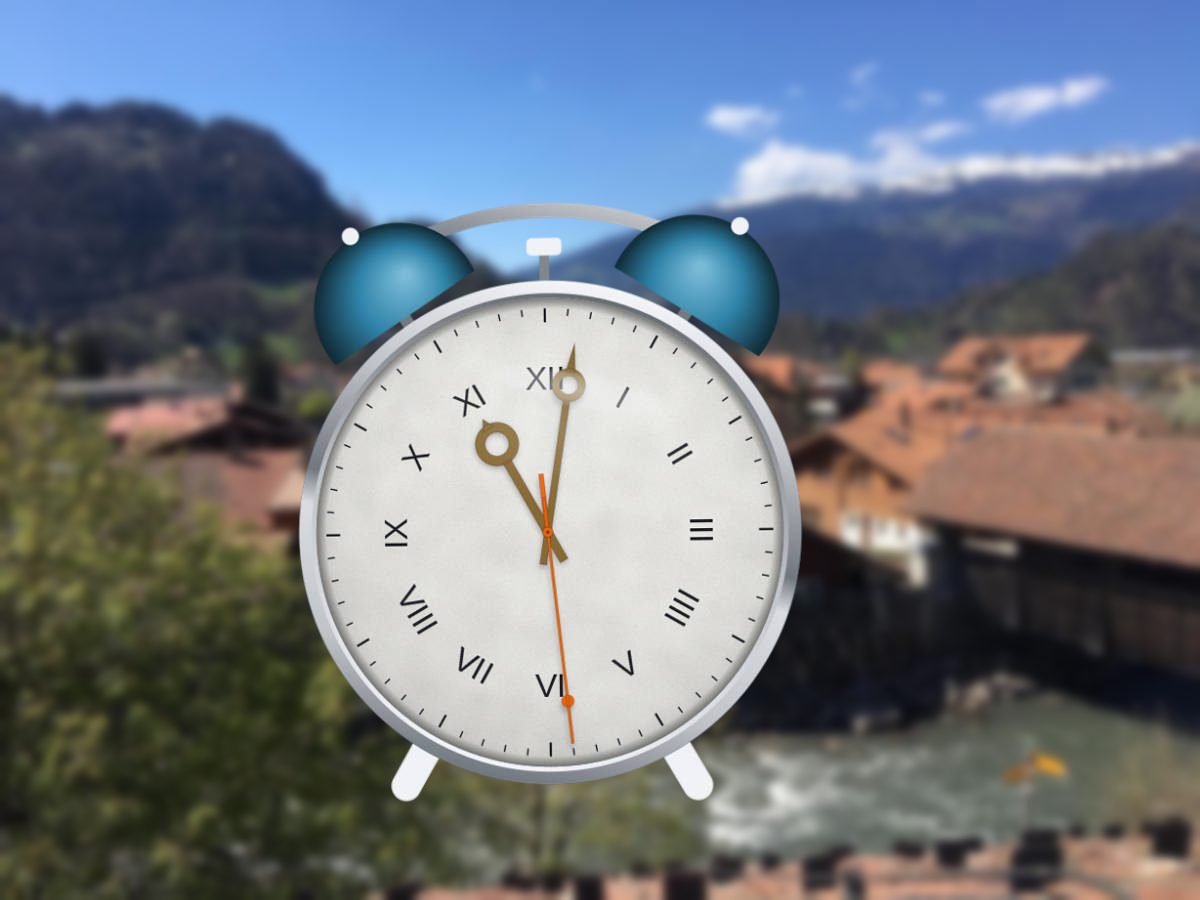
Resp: 11,01,29
